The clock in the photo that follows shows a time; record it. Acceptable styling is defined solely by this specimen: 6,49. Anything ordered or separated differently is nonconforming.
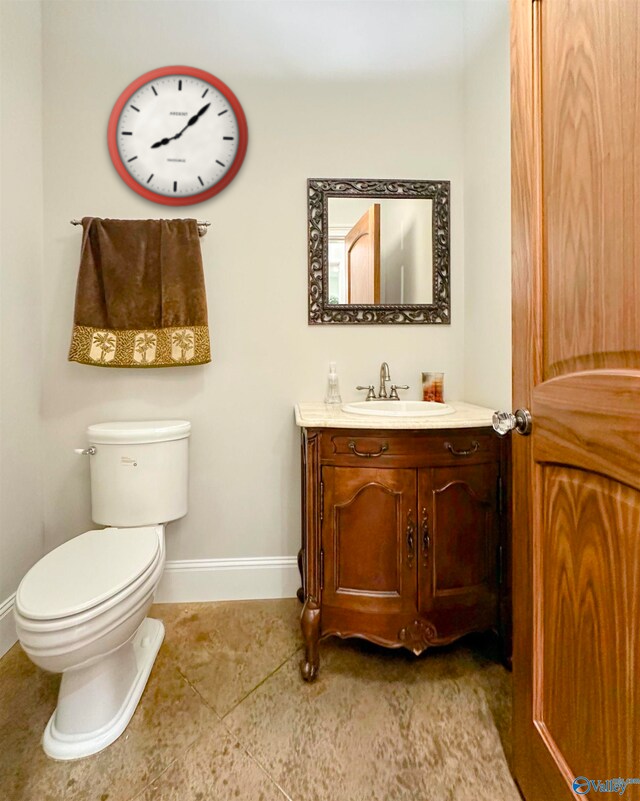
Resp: 8,07
